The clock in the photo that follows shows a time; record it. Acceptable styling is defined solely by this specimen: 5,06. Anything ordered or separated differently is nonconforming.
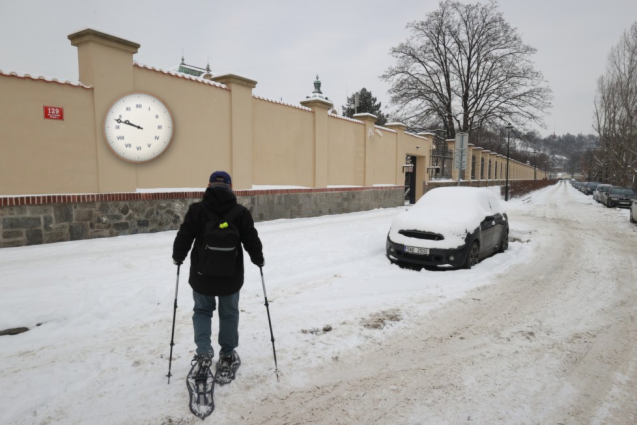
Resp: 9,48
